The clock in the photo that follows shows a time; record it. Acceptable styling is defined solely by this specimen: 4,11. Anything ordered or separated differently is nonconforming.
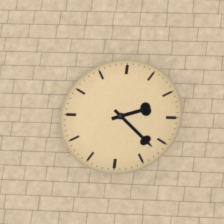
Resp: 2,22
